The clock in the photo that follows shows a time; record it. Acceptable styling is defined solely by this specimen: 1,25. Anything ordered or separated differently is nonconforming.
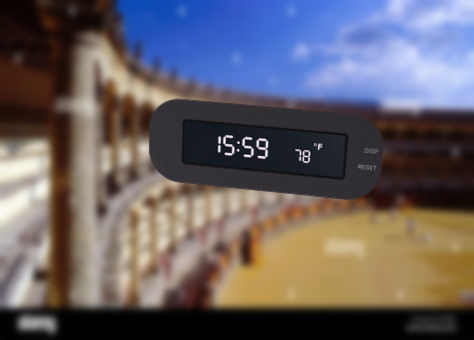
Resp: 15,59
